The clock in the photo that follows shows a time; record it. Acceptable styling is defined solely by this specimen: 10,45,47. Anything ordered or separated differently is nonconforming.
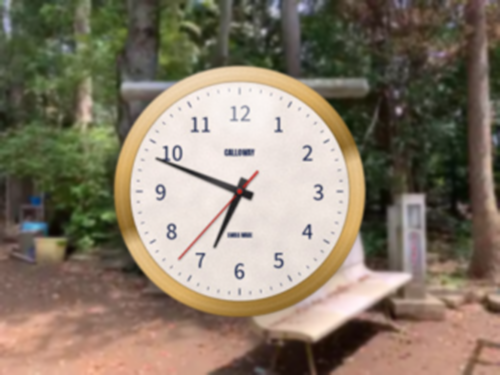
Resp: 6,48,37
